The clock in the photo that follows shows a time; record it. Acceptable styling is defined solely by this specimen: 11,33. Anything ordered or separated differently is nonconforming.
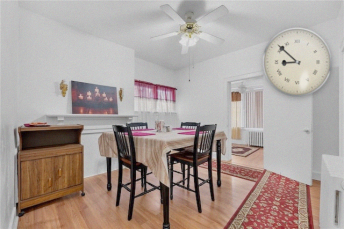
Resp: 8,52
